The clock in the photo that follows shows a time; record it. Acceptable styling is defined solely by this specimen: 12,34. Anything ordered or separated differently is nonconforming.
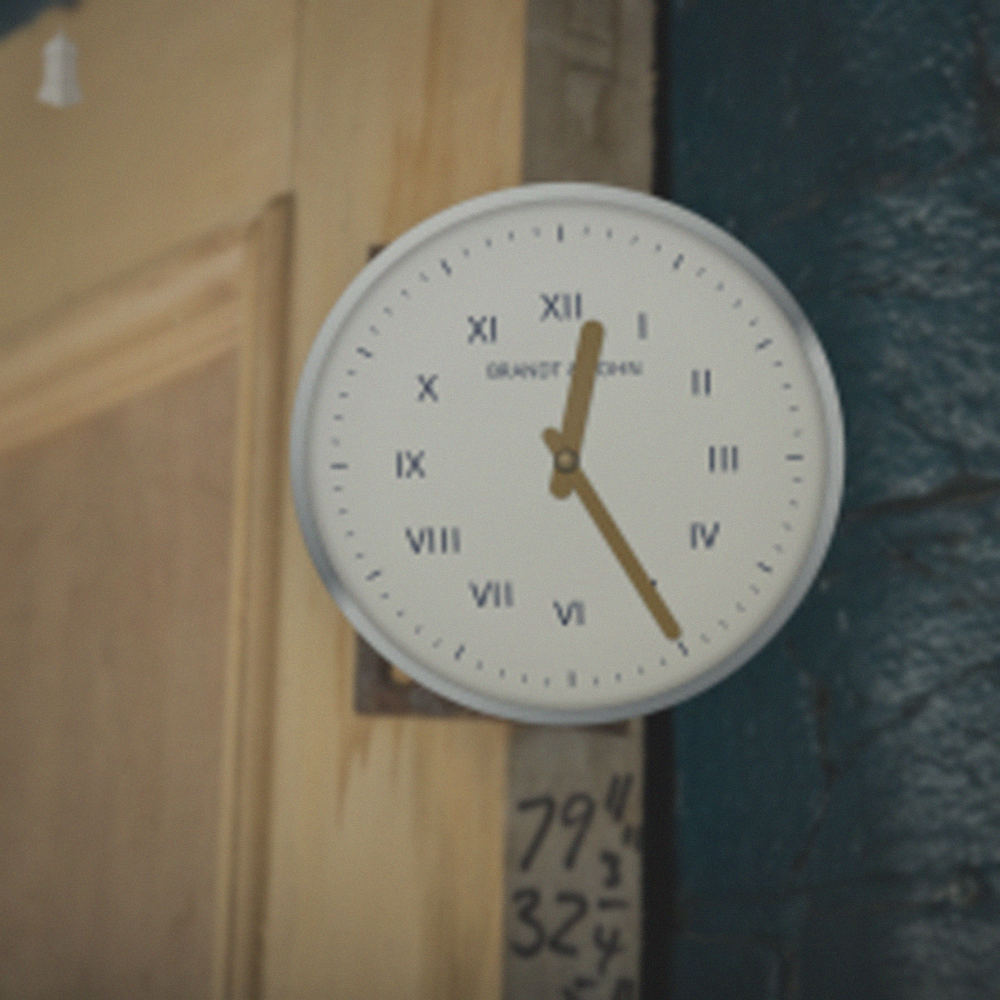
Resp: 12,25
